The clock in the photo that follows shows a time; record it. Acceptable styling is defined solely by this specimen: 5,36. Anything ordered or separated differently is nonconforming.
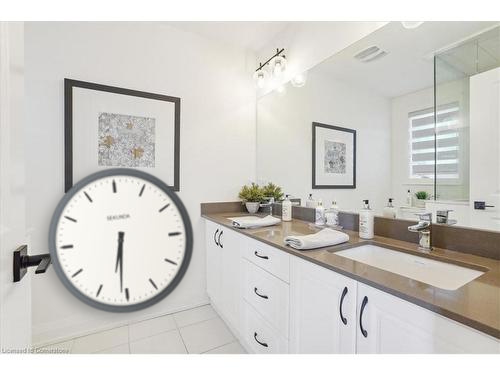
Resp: 6,31
